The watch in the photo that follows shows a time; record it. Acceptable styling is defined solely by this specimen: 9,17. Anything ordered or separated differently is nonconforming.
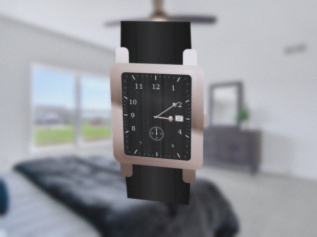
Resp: 3,09
